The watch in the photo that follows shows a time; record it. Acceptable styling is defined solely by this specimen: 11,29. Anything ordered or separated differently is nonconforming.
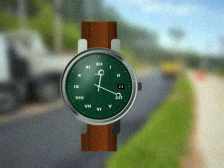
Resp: 12,19
